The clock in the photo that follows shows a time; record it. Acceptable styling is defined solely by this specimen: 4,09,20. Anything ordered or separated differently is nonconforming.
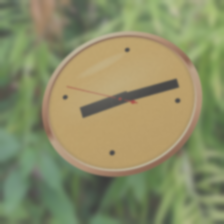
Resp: 8,11,47
